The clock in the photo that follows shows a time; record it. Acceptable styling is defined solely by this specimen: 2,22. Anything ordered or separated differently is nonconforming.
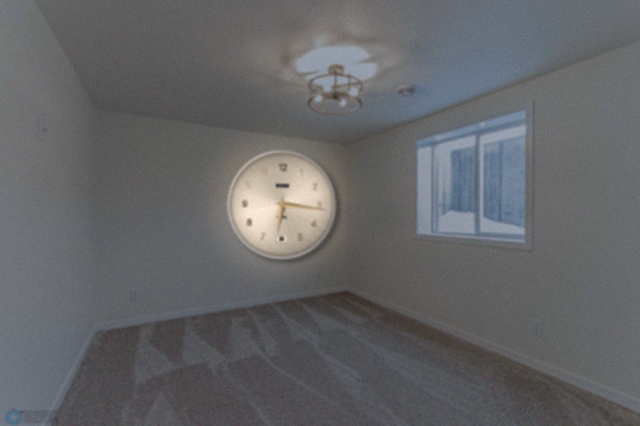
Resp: 6,16
